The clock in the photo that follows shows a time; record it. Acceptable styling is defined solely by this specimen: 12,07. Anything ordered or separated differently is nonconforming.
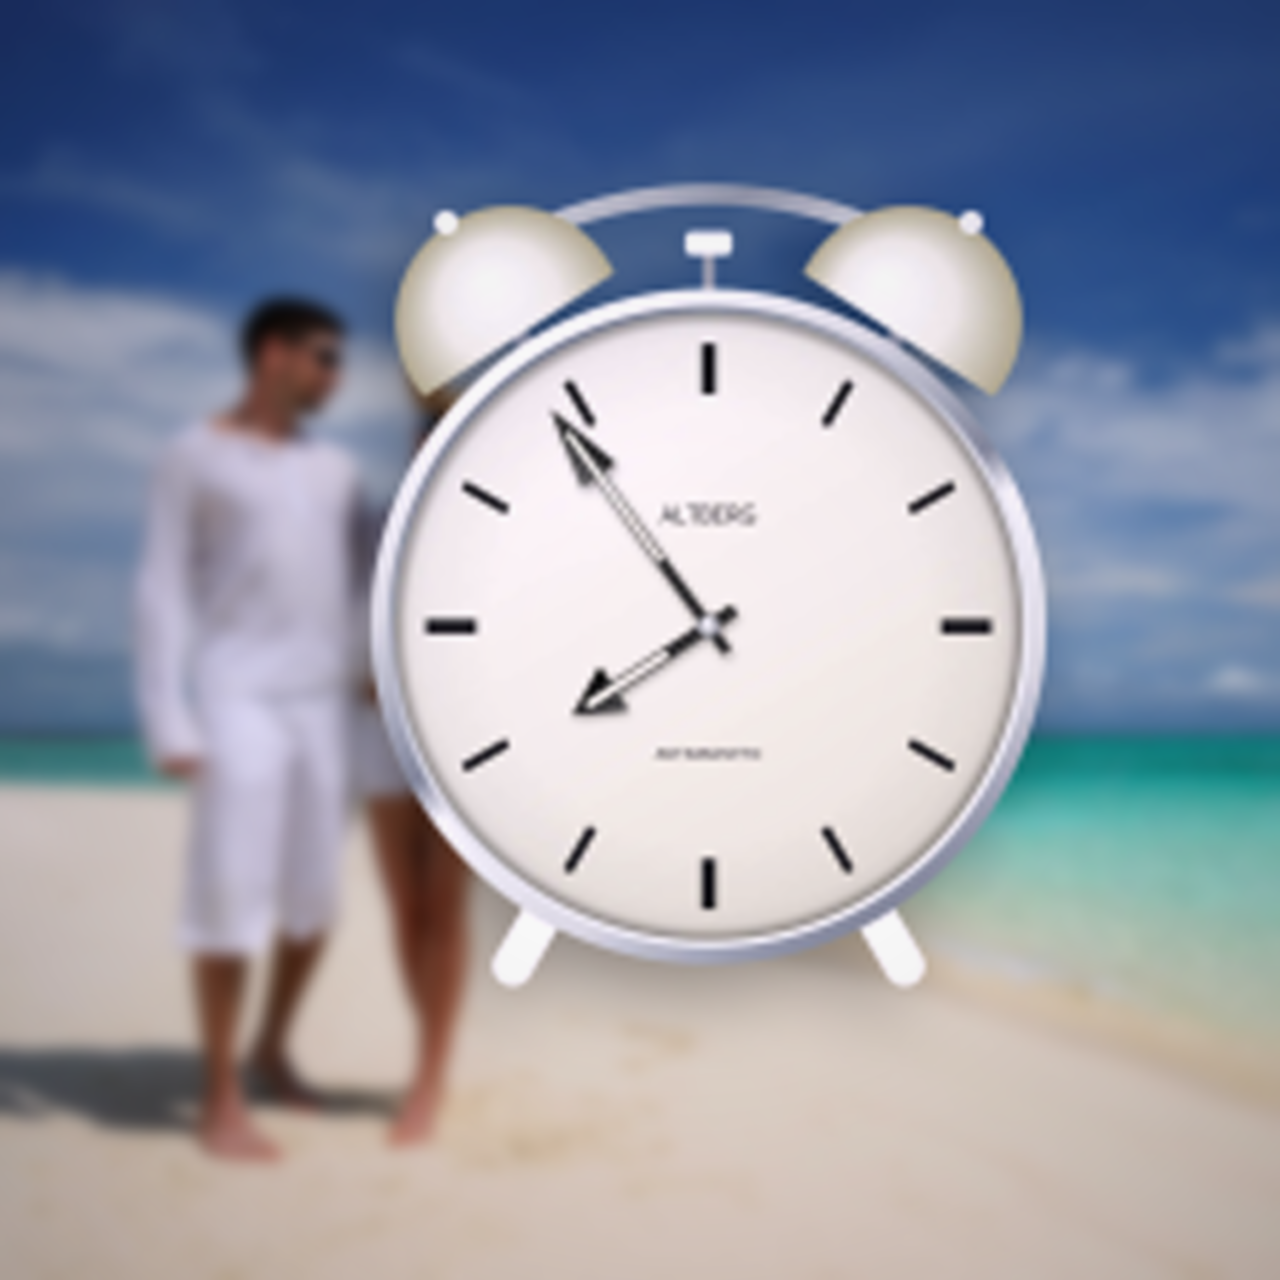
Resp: 7,54
